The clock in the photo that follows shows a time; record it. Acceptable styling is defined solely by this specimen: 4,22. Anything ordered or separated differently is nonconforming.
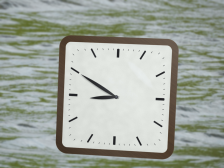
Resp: 8,50
